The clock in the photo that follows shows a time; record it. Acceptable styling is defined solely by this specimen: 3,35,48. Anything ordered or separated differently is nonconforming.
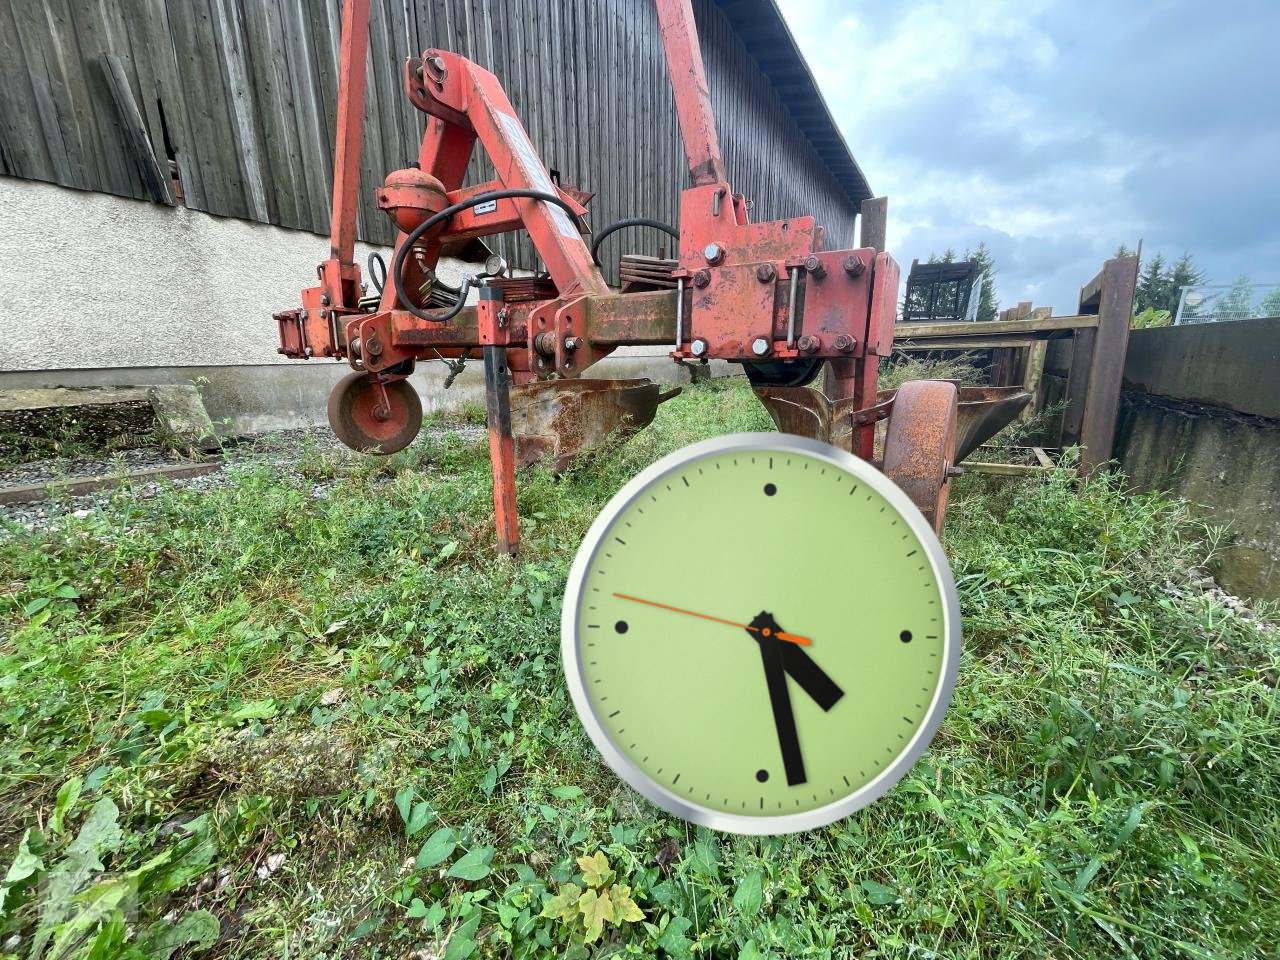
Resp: 4,27,47
